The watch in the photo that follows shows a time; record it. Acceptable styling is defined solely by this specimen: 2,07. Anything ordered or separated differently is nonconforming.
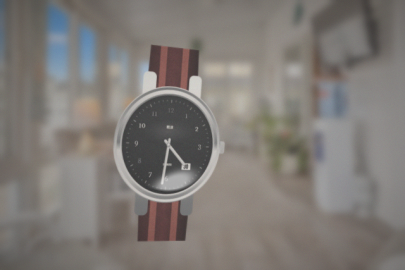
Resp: 4,31
